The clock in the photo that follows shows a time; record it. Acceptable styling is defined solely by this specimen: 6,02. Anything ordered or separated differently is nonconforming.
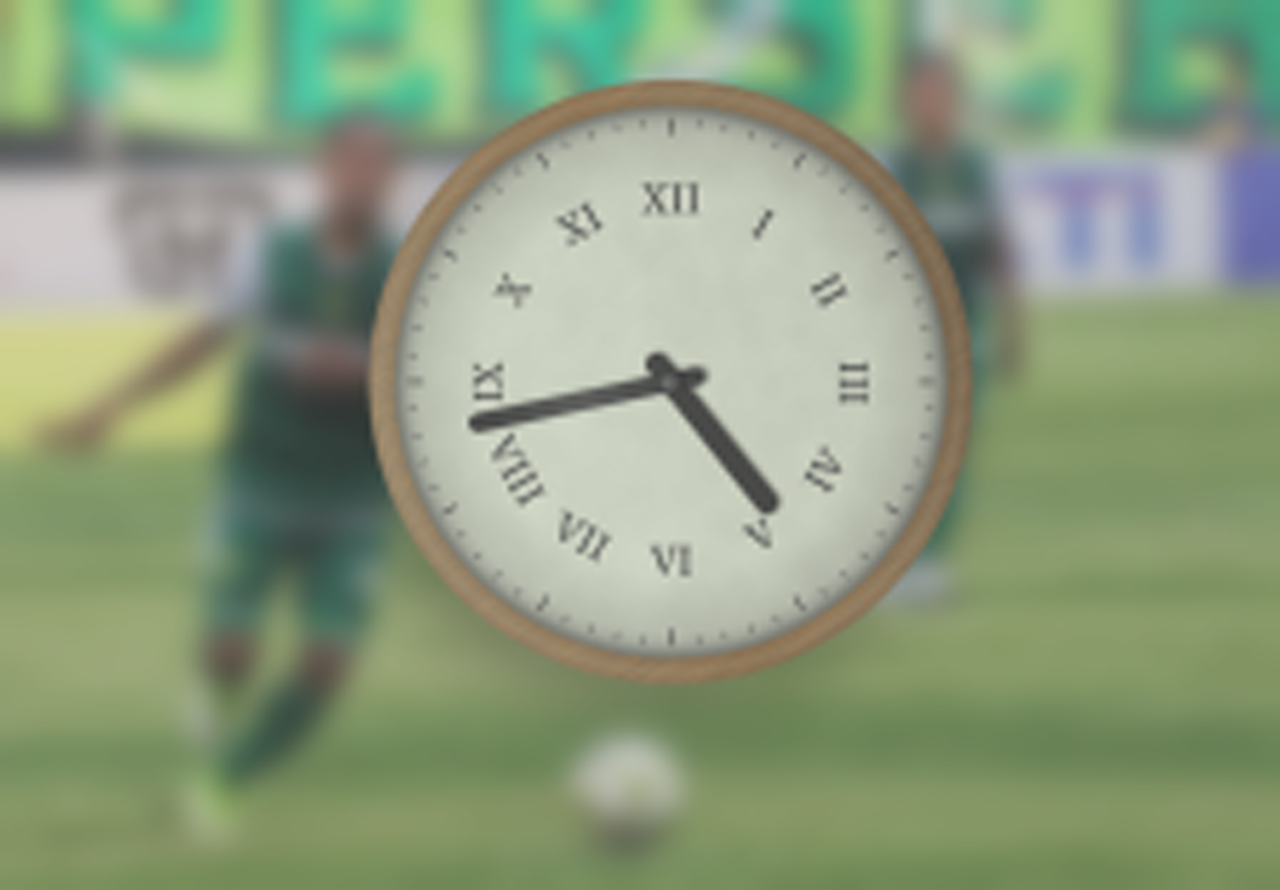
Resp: 4,43
